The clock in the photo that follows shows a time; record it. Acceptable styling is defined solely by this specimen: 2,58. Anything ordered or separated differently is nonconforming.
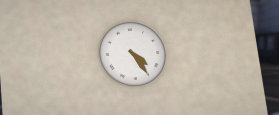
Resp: 4,25
